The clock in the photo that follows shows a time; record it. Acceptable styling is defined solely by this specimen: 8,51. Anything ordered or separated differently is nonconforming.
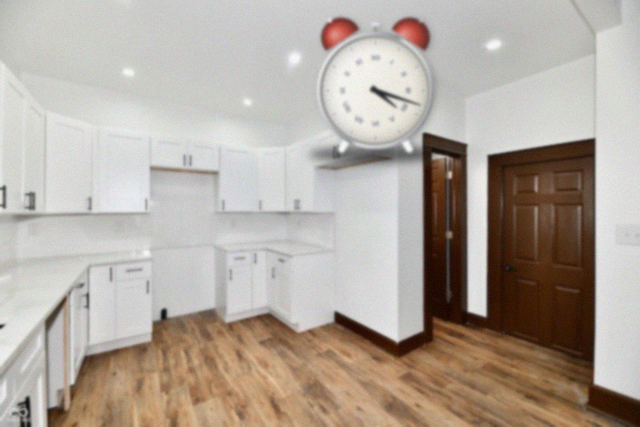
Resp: 4,18
